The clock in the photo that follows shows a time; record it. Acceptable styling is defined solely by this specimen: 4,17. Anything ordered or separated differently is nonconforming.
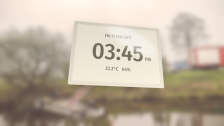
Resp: 3,45
